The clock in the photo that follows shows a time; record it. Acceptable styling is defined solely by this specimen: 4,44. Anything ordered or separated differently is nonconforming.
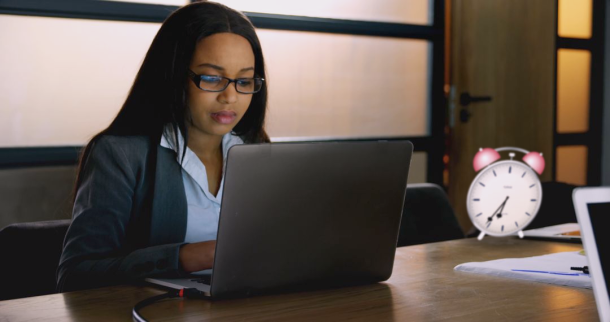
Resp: 6,36
